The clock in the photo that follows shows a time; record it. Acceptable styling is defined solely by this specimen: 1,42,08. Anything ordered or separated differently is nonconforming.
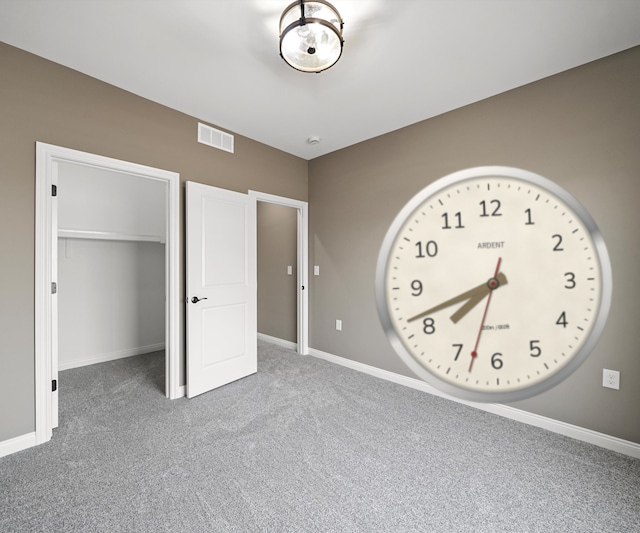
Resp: 7,41,33
